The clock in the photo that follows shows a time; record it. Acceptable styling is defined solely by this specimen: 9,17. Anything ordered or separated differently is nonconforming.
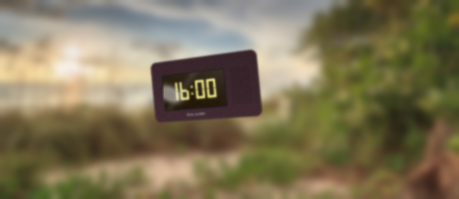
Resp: 16,00
